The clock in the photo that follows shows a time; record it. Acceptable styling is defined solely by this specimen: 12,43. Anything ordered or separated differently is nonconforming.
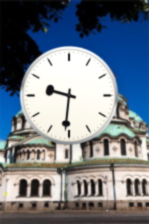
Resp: 9,31
